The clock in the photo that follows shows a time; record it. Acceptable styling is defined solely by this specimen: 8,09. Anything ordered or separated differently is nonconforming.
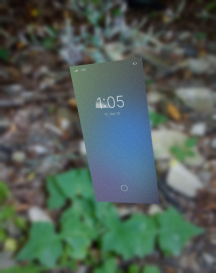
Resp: 1,05
